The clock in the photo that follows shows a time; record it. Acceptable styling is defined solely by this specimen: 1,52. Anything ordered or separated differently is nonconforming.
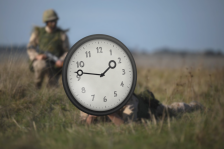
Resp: 1,47
